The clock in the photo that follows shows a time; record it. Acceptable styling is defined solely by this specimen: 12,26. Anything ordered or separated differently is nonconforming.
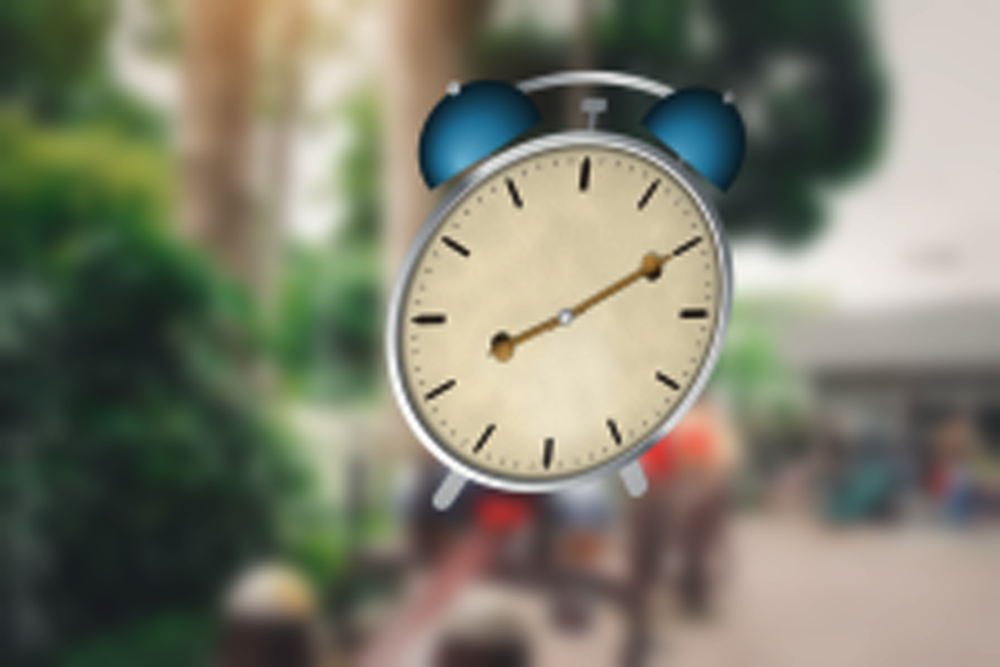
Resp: 8,10
